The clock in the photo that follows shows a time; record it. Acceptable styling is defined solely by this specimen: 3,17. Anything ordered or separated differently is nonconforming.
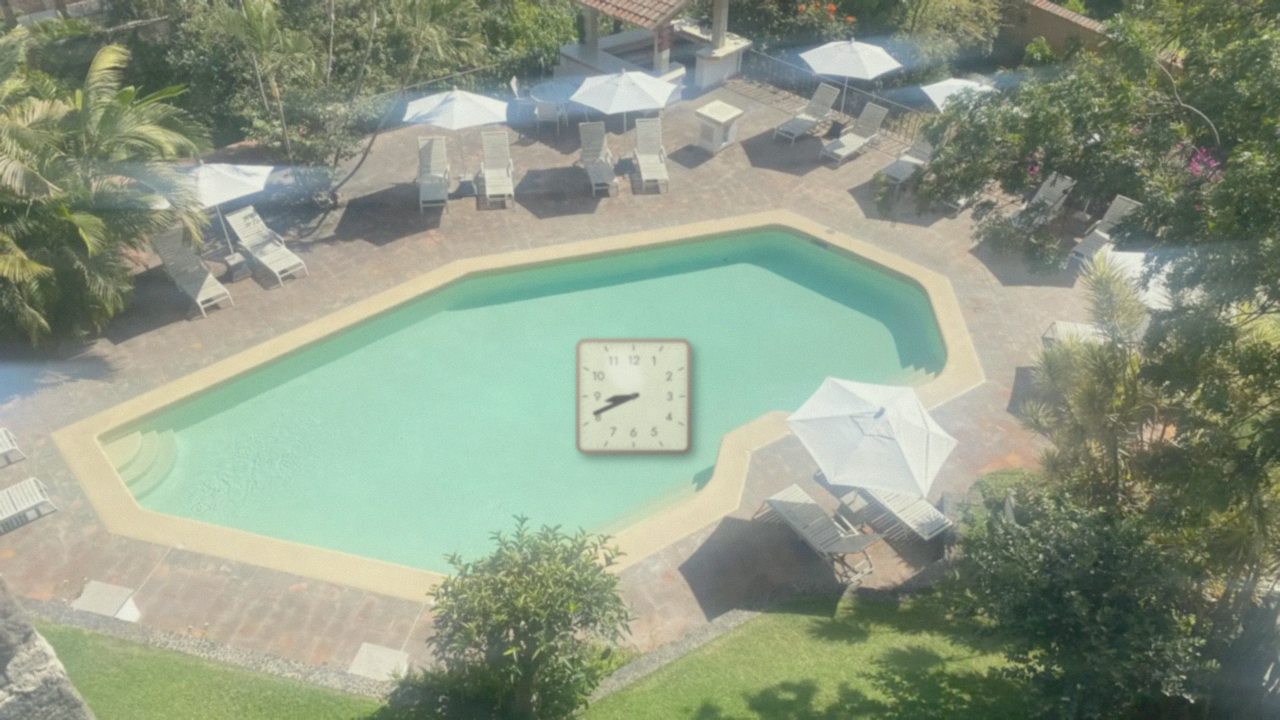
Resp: 8,41
